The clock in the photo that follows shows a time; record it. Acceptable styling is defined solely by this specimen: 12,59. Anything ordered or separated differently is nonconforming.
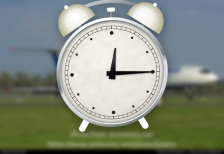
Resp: 12,15
